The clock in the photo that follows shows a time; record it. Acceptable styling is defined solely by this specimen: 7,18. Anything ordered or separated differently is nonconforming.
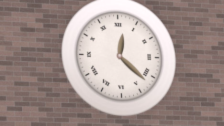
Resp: 12,22
